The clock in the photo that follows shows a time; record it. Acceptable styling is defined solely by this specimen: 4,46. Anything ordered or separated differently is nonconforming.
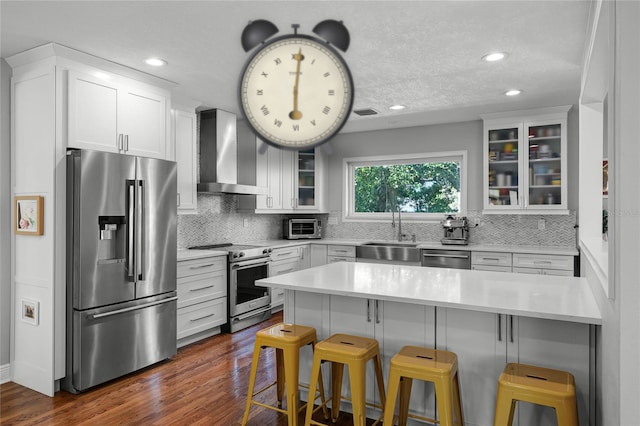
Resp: 6,01
